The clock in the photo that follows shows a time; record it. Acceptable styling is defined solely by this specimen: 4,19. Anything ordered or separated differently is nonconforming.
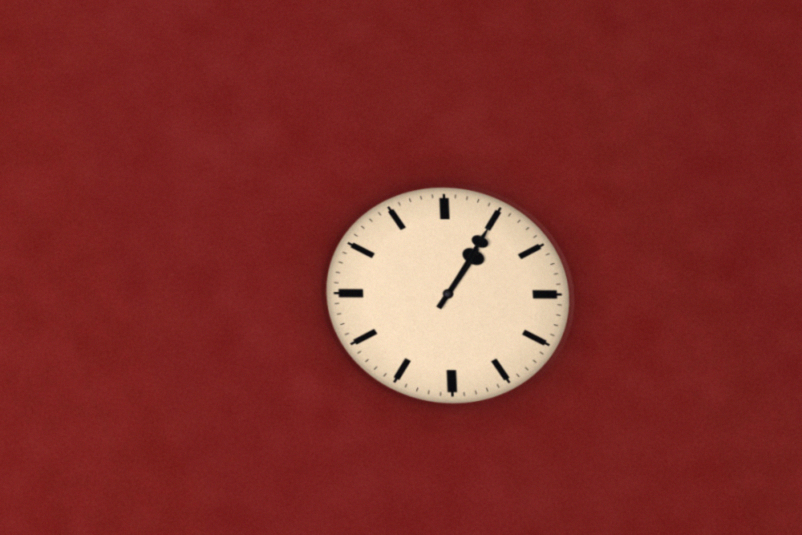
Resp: 1,05
